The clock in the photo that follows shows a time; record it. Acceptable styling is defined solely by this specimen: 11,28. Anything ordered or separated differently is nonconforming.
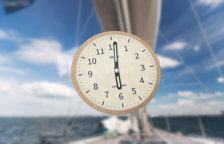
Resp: 6,01
